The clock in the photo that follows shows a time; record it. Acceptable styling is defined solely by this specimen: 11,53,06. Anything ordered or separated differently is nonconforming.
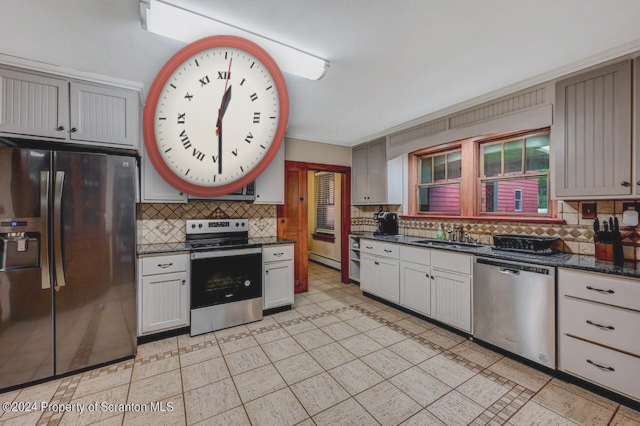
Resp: 12,29,01
